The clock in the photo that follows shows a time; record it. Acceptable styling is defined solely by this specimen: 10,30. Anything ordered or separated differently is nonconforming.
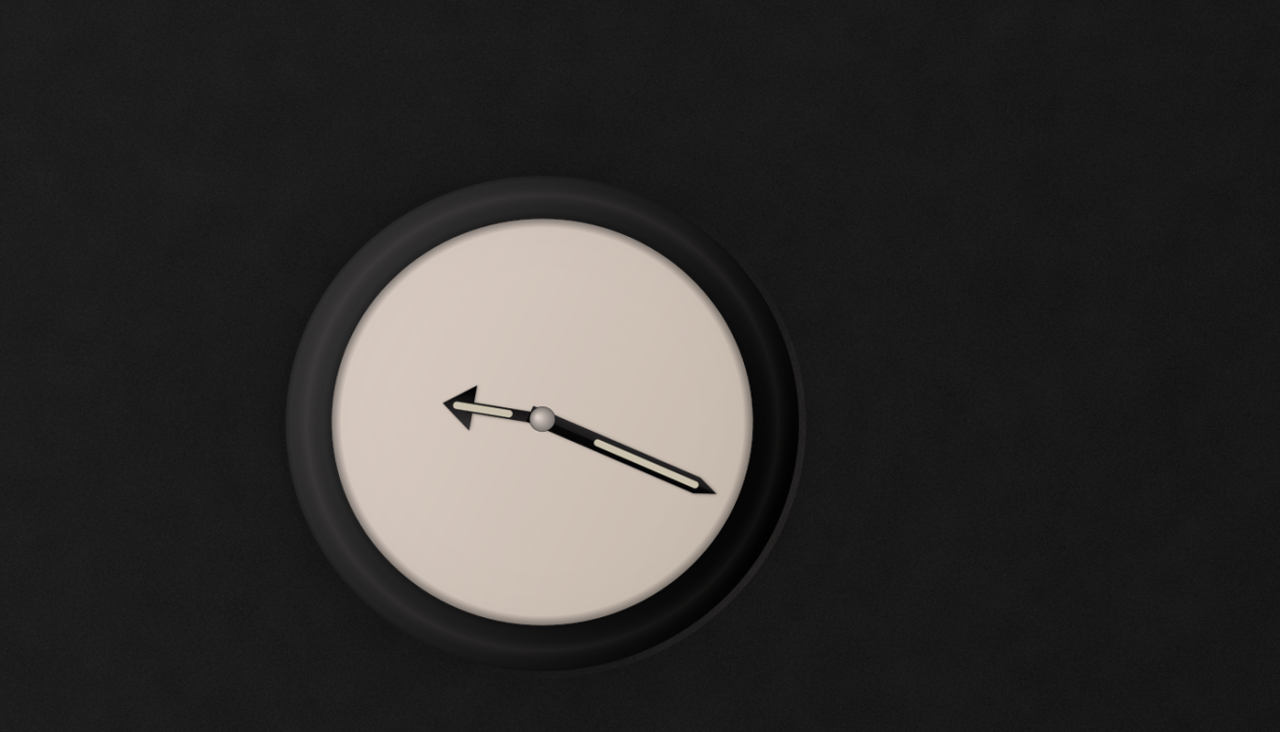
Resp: 9,19
